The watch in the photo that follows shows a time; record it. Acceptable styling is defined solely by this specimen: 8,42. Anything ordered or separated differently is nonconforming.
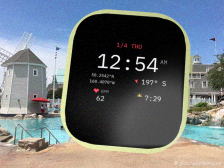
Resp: 12,54
